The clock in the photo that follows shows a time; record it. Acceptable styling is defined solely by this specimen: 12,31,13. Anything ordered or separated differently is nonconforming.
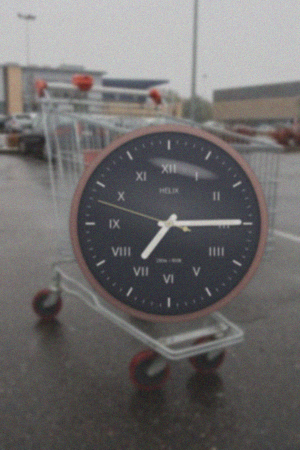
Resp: 7,14,48
